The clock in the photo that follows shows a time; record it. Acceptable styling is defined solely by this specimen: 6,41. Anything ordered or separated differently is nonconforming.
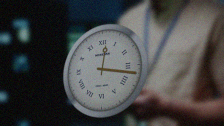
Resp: 12,17
